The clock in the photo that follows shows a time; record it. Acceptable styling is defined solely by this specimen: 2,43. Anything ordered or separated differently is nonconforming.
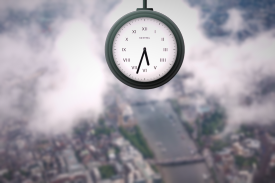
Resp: 5,33
